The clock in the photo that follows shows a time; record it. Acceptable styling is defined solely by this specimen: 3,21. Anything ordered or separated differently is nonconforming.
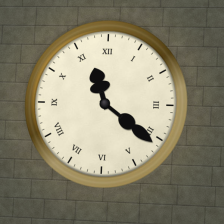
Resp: 11,21
